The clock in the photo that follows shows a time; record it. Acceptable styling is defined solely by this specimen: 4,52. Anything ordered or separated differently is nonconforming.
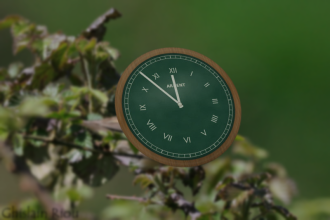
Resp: 11,53
